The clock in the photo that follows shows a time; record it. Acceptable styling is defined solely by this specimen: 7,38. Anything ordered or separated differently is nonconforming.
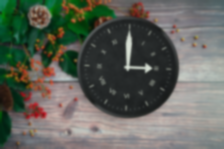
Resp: 3,00
